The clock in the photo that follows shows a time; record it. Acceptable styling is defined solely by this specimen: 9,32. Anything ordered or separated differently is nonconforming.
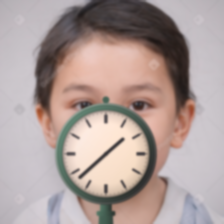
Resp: 1,38
